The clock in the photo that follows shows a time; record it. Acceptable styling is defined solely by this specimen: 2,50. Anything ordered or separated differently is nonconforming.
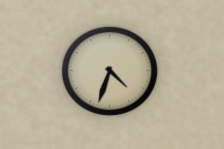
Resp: 4,33
